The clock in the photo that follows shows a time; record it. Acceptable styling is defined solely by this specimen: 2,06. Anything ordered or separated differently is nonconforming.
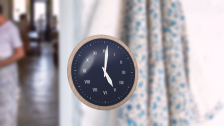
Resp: 5,01
